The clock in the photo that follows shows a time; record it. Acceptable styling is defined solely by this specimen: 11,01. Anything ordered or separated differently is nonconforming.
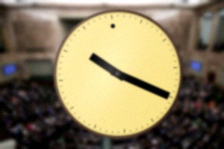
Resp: 10,20
